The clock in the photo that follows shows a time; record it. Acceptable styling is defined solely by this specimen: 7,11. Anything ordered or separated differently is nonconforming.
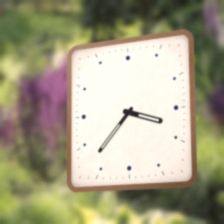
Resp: 3,37
